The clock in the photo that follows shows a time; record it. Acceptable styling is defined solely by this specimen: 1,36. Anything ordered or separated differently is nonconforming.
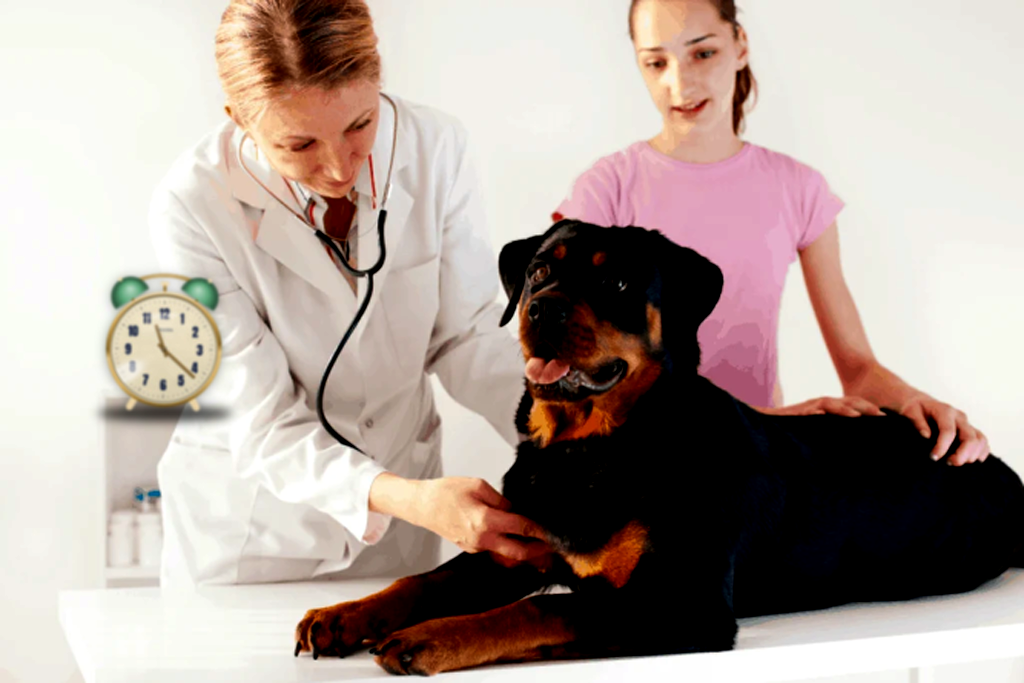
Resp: 11,22
